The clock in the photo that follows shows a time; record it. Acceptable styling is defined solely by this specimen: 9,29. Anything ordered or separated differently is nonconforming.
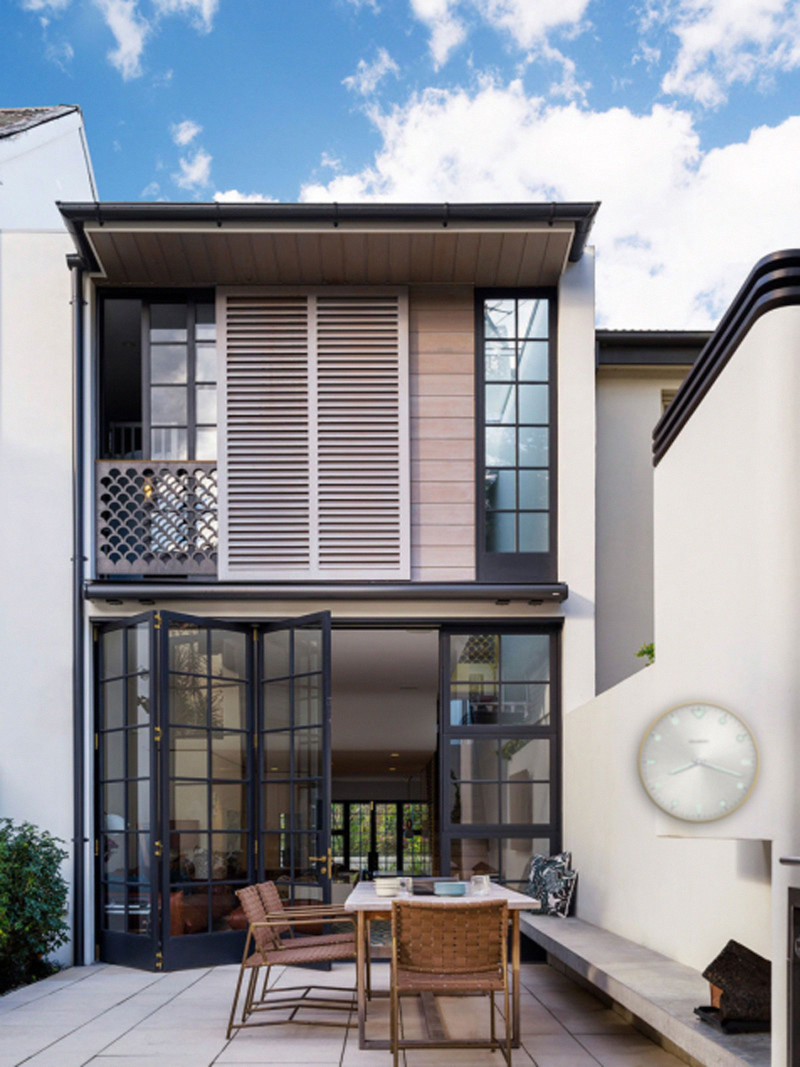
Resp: 8,18
